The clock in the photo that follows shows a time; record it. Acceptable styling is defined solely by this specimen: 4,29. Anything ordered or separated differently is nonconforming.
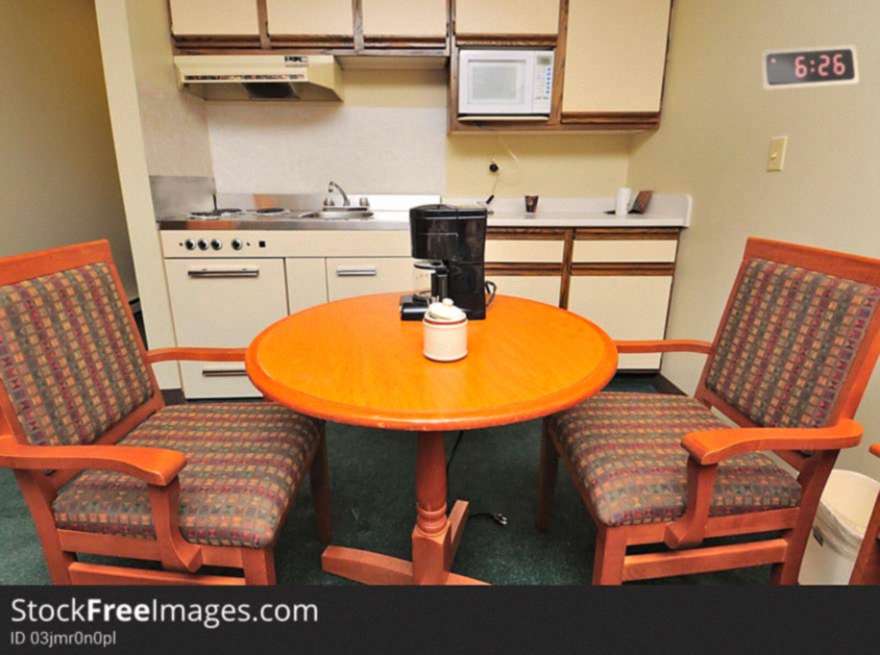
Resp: 6,26
